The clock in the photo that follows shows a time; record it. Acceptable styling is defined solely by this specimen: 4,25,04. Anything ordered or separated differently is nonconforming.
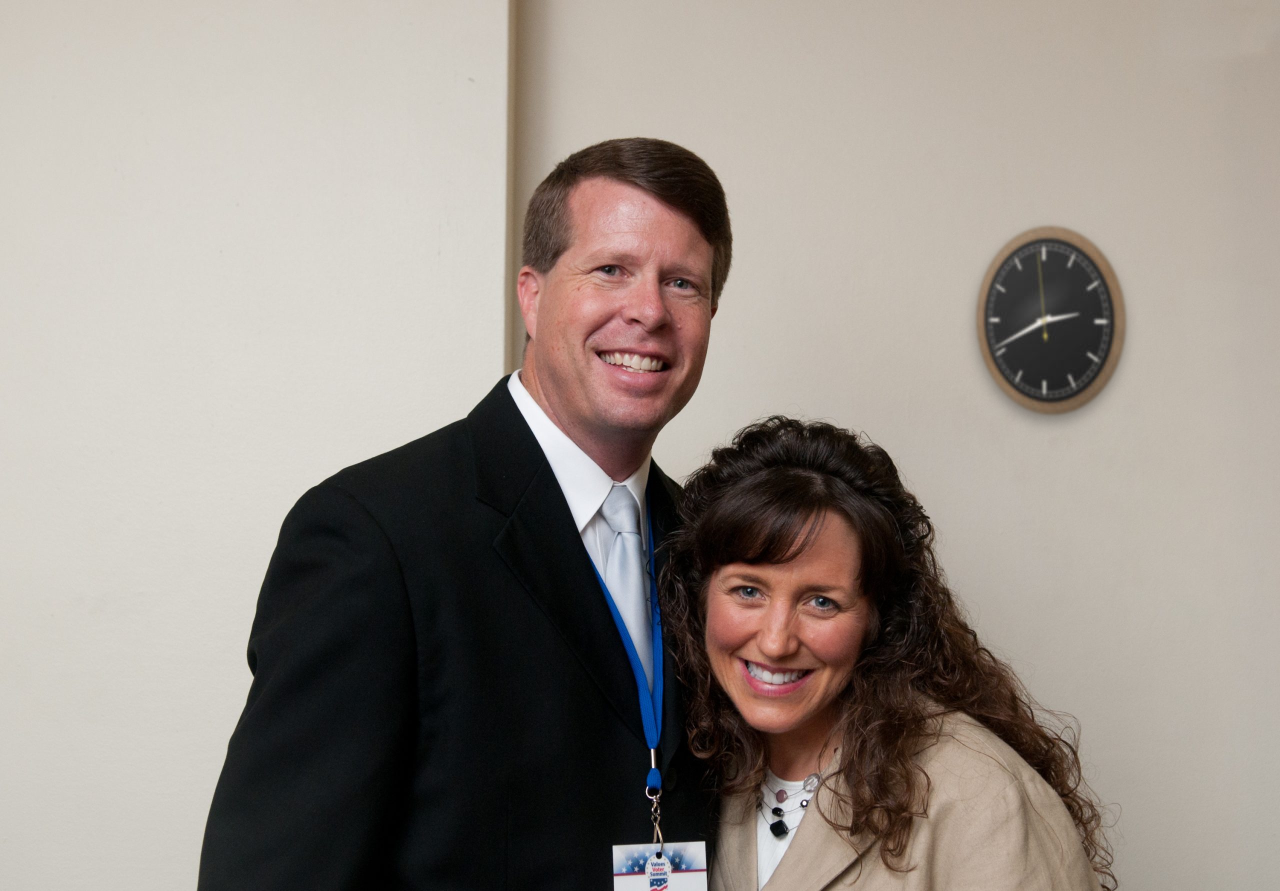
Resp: 2,40,59
